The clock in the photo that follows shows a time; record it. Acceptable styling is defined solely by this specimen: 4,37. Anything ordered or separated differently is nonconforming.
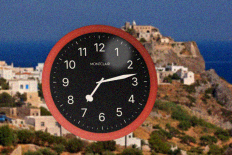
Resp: 7,13
